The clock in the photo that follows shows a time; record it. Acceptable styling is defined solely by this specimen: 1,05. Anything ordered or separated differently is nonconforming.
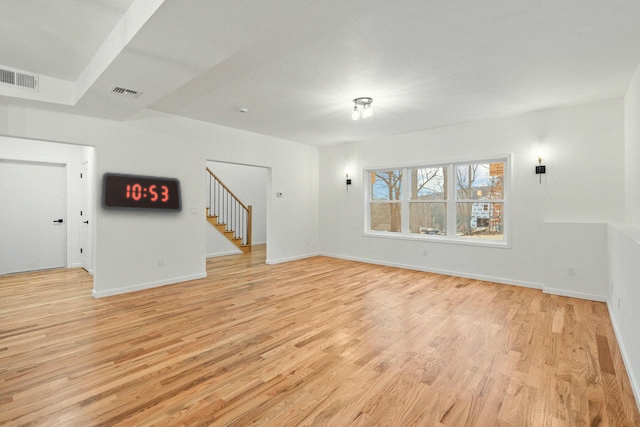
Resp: 10,53
